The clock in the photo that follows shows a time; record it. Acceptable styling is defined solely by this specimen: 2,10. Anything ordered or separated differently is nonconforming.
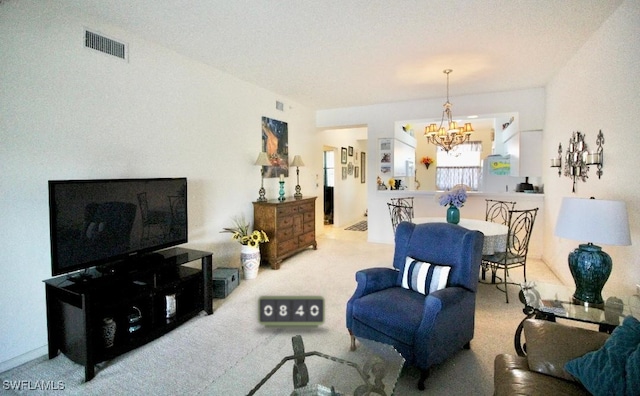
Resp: 8,40
